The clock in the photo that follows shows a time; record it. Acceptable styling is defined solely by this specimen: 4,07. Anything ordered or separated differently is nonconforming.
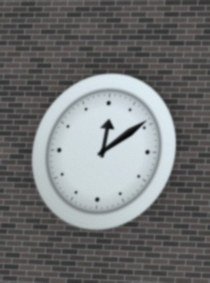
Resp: 12,09
